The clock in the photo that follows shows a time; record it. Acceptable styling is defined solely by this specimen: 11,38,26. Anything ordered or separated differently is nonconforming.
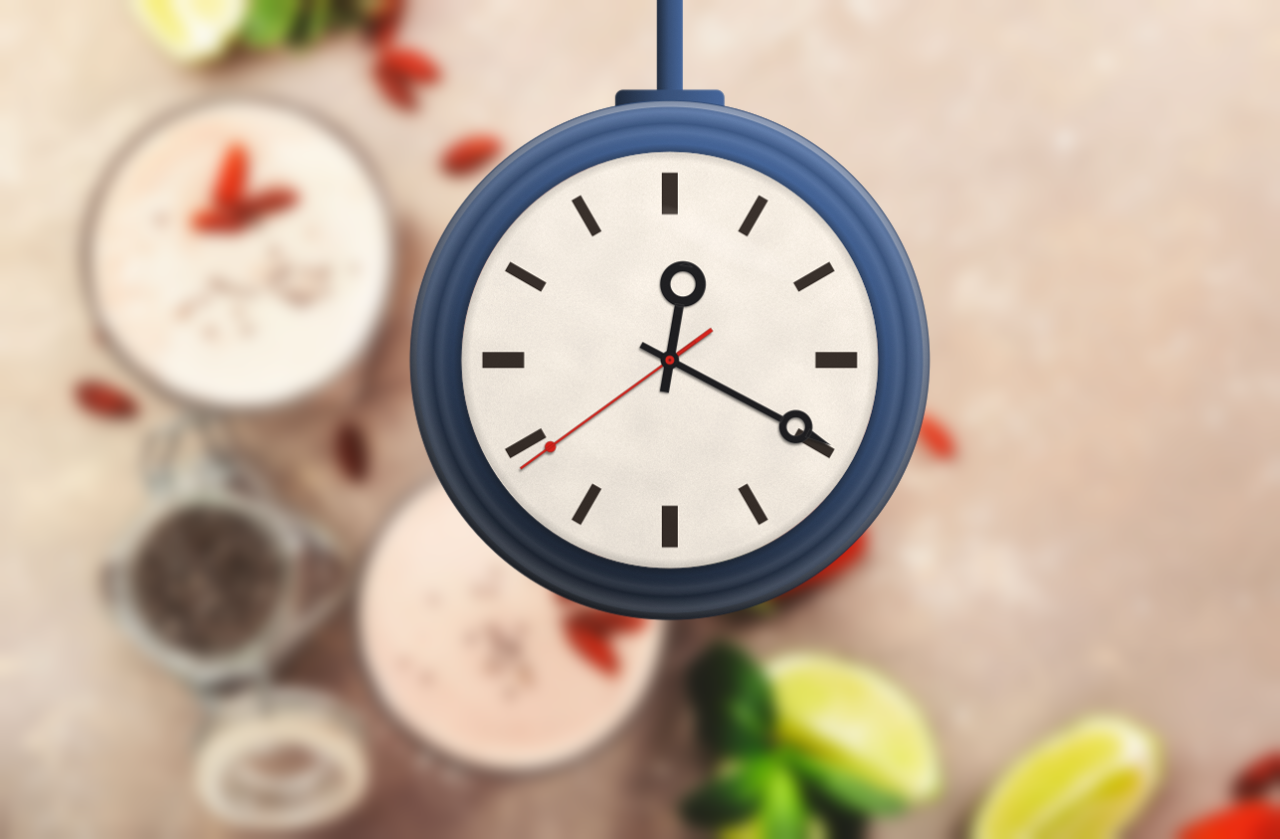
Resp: 12,19,39
